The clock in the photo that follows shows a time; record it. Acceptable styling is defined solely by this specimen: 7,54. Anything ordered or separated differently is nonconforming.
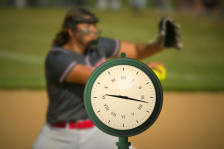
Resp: 9,17
